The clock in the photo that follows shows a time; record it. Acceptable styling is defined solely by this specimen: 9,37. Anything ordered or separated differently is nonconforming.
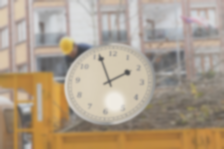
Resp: 1,56
